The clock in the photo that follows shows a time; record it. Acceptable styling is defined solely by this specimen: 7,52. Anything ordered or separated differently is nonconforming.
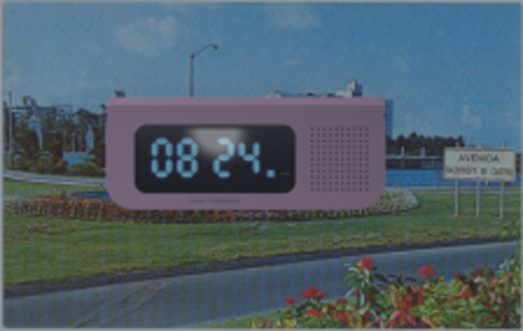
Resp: 8,24
